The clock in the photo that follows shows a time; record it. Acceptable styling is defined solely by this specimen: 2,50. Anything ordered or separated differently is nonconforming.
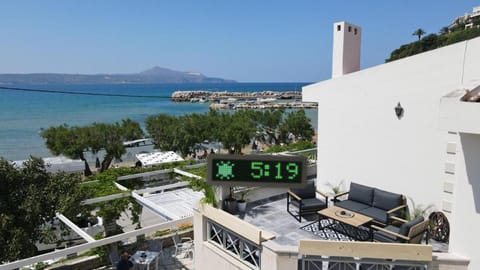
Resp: 5,19
